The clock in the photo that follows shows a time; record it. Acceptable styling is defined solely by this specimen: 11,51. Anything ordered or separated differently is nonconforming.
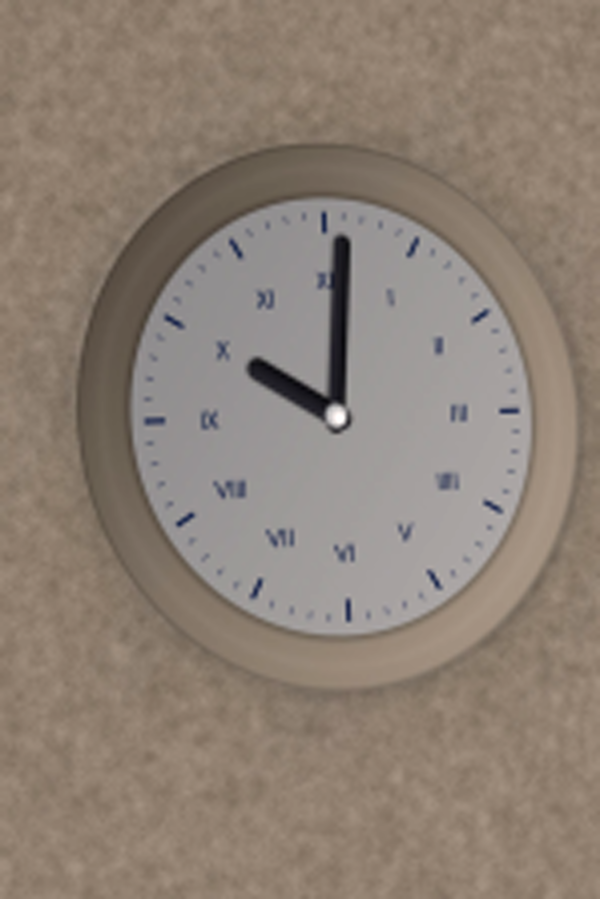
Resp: 10,01
